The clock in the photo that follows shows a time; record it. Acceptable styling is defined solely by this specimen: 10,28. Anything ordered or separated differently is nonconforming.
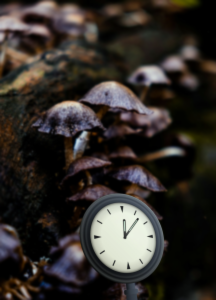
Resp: 12,07
